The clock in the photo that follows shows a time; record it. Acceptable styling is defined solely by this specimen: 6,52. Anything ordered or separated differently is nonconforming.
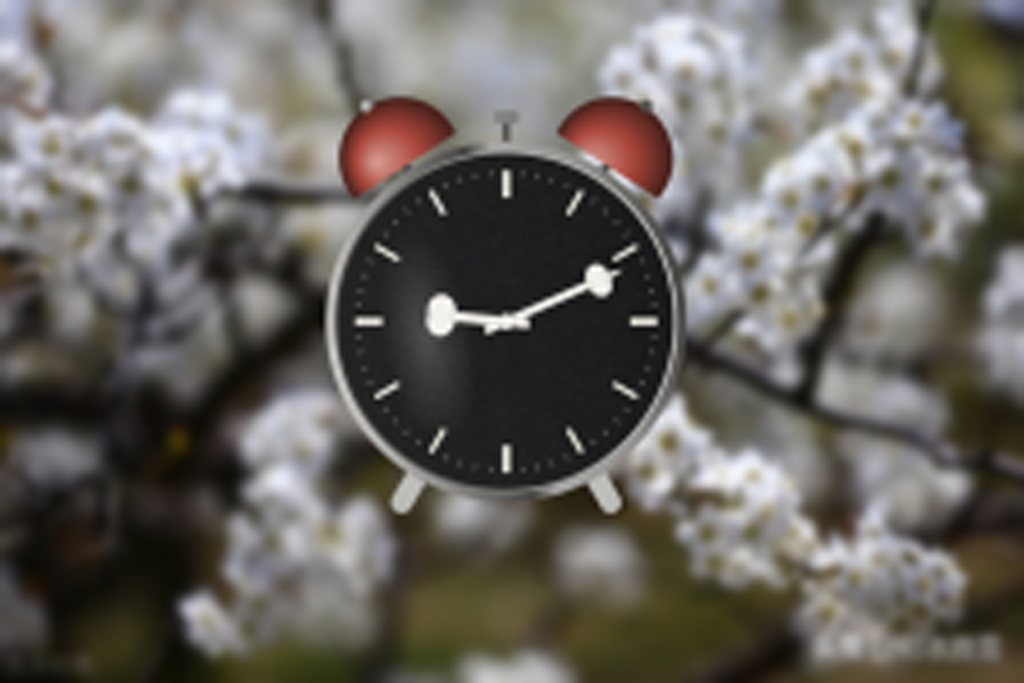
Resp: 9,11
